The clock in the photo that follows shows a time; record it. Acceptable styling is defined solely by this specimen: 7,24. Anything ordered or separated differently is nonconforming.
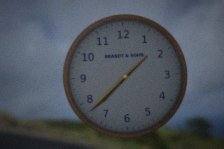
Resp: 1,38
